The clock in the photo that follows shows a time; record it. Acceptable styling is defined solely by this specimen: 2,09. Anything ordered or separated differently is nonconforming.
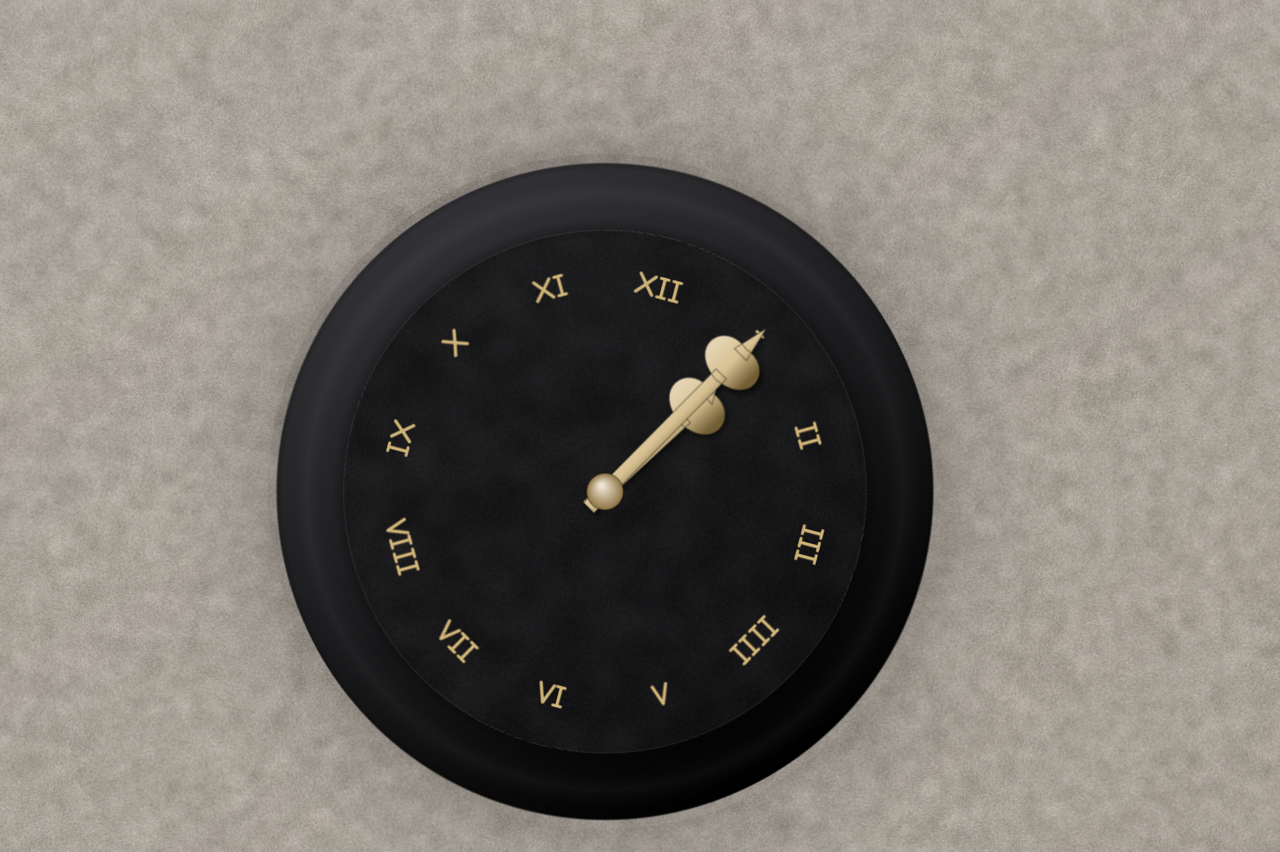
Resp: 1,05
